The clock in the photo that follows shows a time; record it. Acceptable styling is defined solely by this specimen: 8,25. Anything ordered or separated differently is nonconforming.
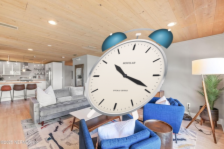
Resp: 10,19
